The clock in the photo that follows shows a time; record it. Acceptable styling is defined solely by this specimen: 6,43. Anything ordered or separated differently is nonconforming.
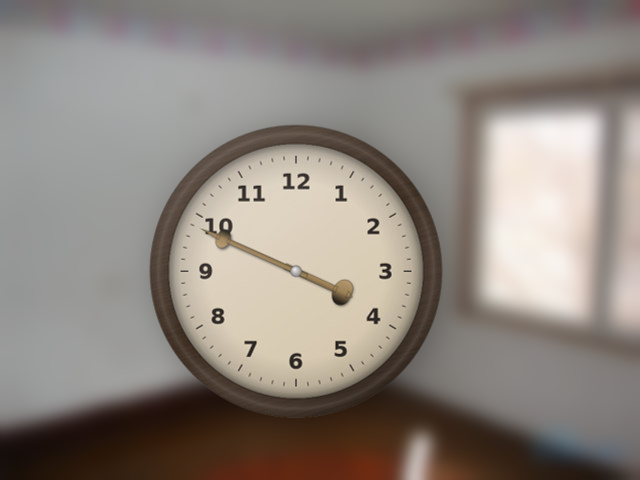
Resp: 3,49
